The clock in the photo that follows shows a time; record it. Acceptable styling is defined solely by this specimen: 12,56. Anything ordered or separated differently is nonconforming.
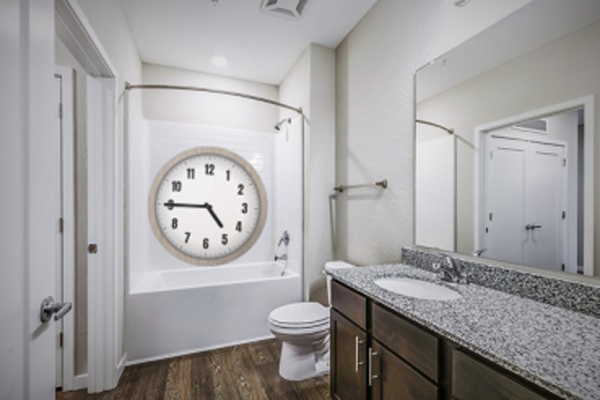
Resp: 4,45
